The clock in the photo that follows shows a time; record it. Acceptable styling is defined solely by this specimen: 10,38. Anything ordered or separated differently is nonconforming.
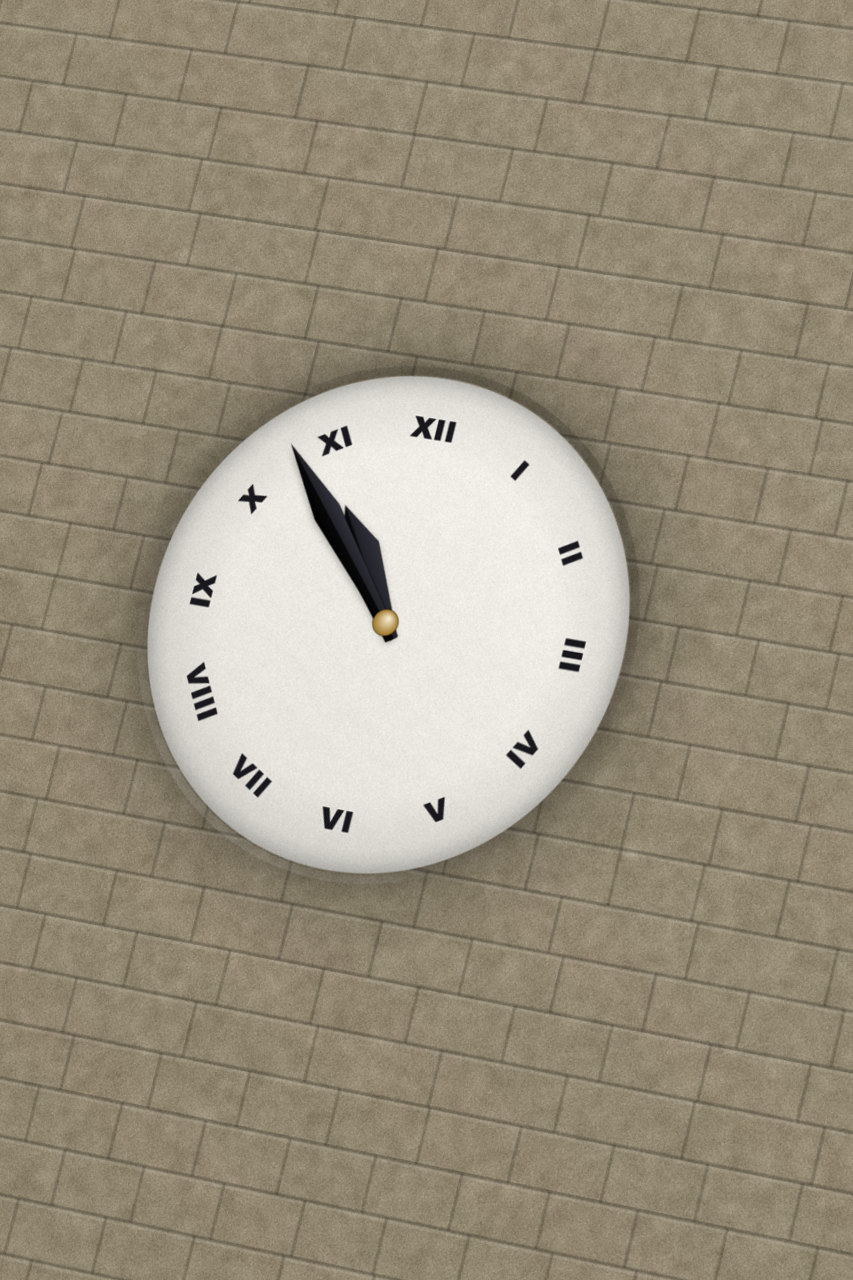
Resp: 10,53
